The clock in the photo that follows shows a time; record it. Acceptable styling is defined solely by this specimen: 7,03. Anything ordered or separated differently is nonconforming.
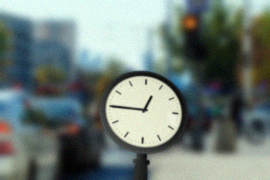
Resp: 12,45
